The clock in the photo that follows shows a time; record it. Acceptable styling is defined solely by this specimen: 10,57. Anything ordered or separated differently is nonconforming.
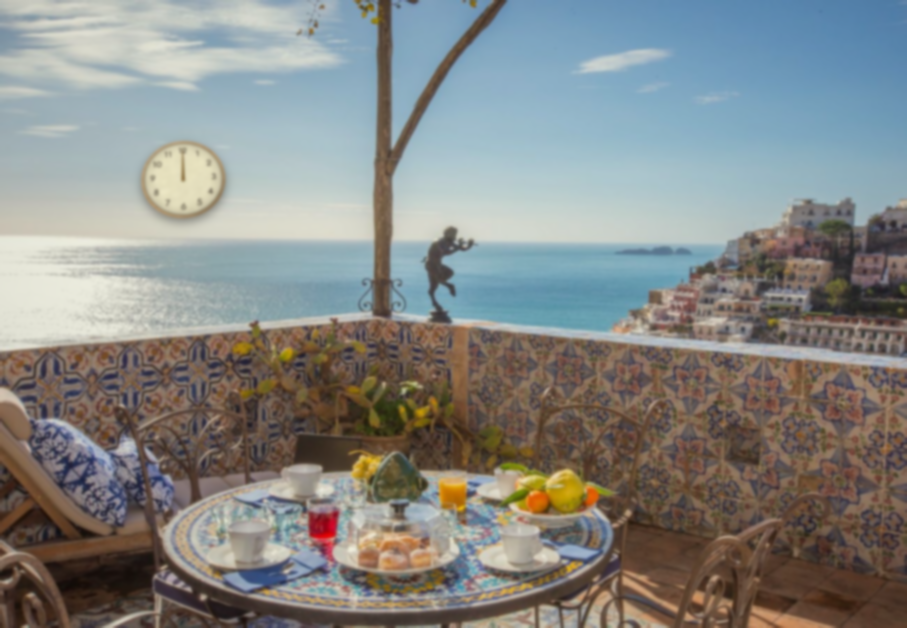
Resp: 12,00
